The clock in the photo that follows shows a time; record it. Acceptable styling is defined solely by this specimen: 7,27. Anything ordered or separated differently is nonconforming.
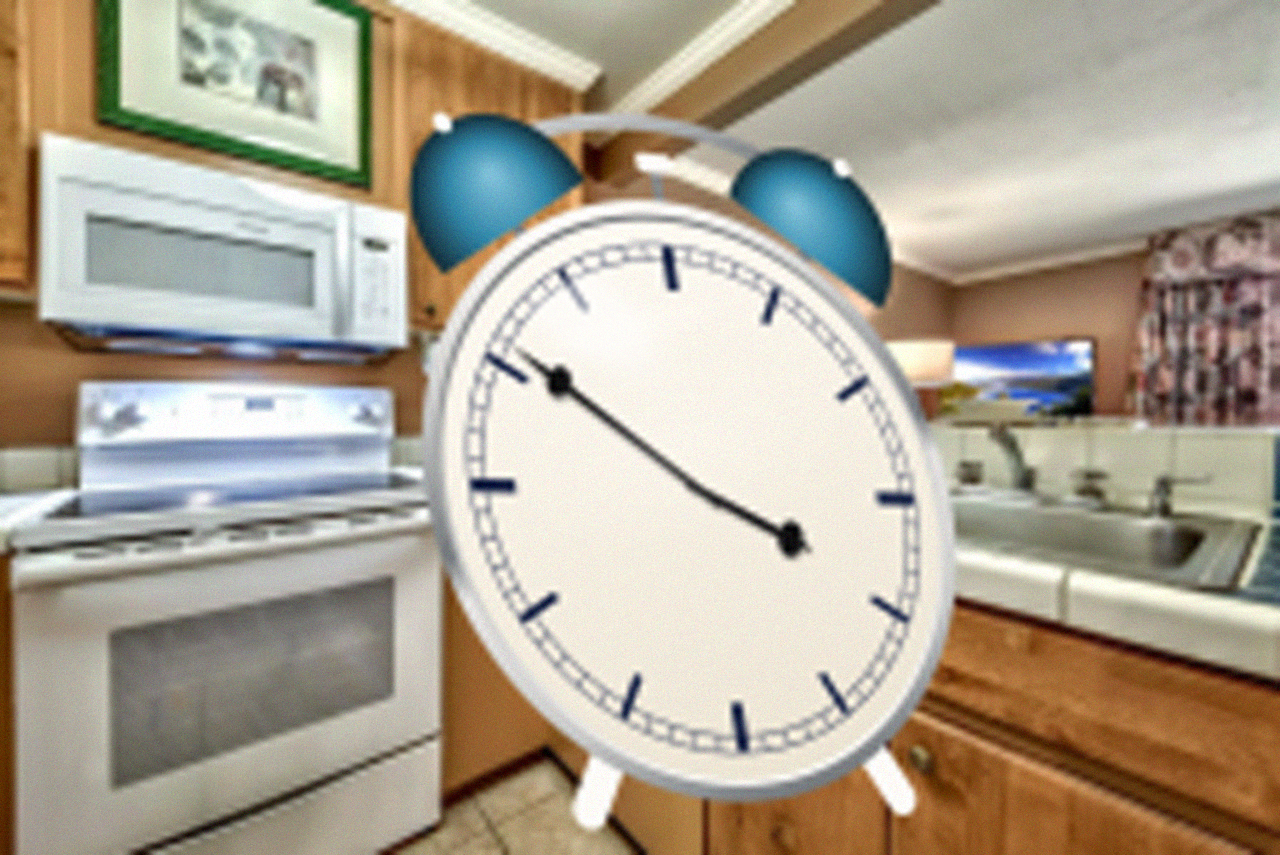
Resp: 3,51
